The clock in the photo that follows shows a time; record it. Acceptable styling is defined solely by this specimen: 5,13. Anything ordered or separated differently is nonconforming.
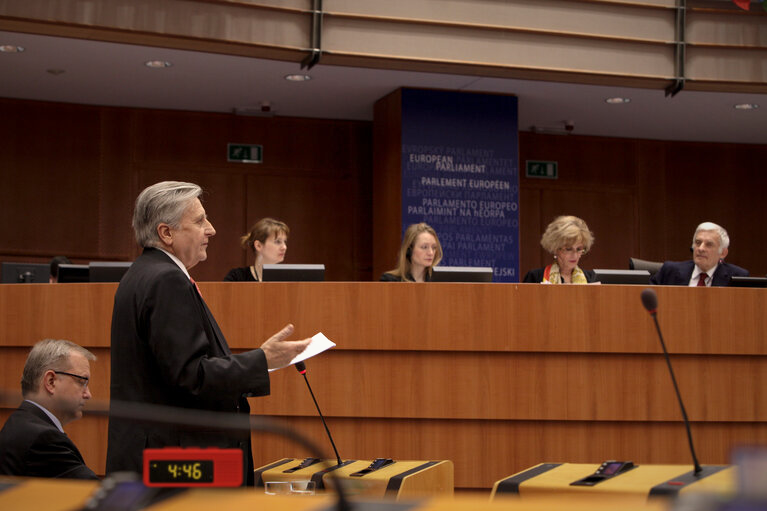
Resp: 4,46
